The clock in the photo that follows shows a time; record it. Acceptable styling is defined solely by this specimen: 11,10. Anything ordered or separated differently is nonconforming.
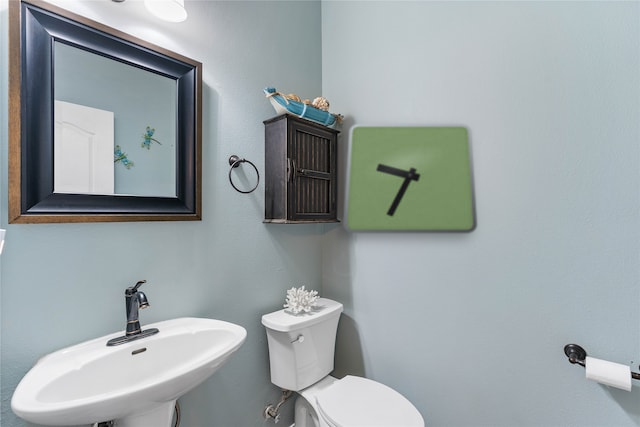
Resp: 9,34
